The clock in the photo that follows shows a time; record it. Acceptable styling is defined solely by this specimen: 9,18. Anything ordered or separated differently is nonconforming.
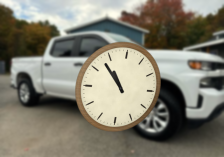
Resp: 10,53
